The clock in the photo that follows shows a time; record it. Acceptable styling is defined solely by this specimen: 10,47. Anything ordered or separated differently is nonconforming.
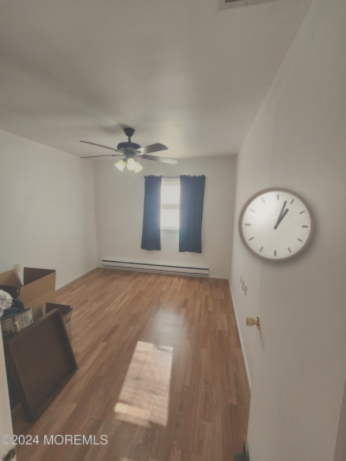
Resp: 1,03
